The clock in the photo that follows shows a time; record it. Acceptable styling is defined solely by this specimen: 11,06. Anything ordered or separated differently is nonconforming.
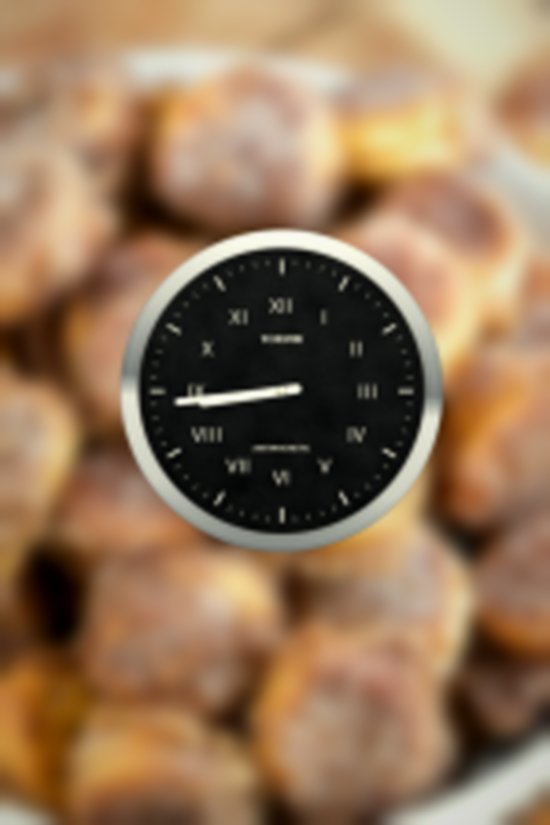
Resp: 8,44
